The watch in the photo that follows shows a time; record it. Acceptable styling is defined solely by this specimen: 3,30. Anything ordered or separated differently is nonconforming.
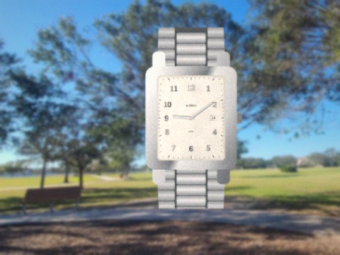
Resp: 9,09
